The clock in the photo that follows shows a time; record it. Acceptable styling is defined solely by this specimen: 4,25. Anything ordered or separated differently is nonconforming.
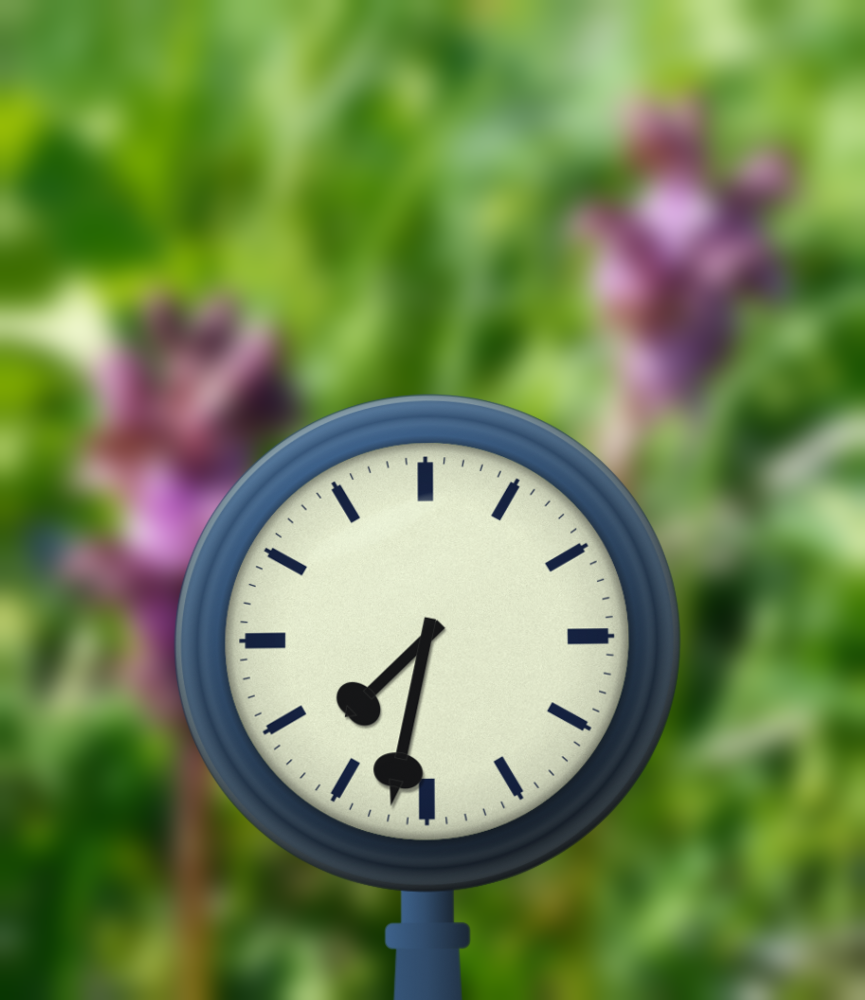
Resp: 7,32
